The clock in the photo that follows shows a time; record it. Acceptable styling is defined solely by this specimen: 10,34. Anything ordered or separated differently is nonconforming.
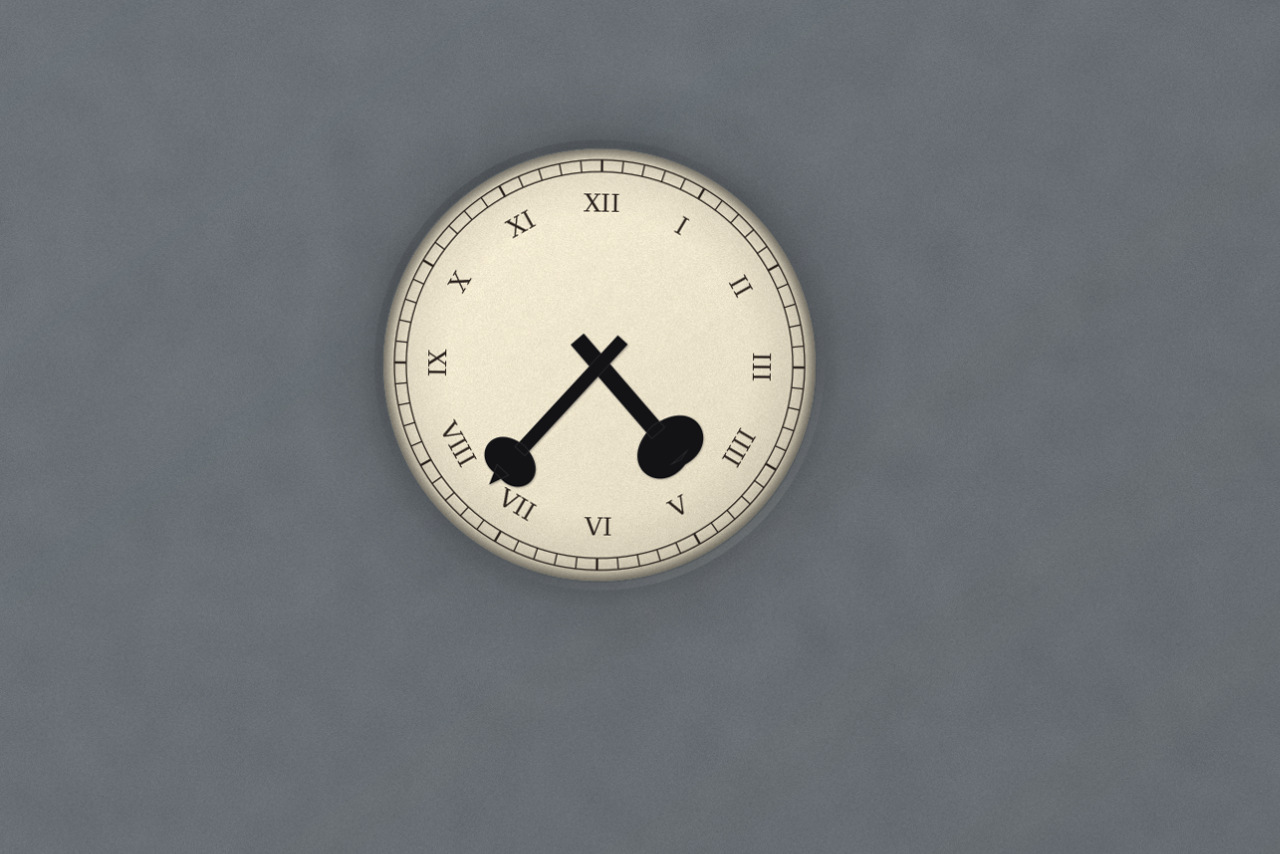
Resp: 4,37
